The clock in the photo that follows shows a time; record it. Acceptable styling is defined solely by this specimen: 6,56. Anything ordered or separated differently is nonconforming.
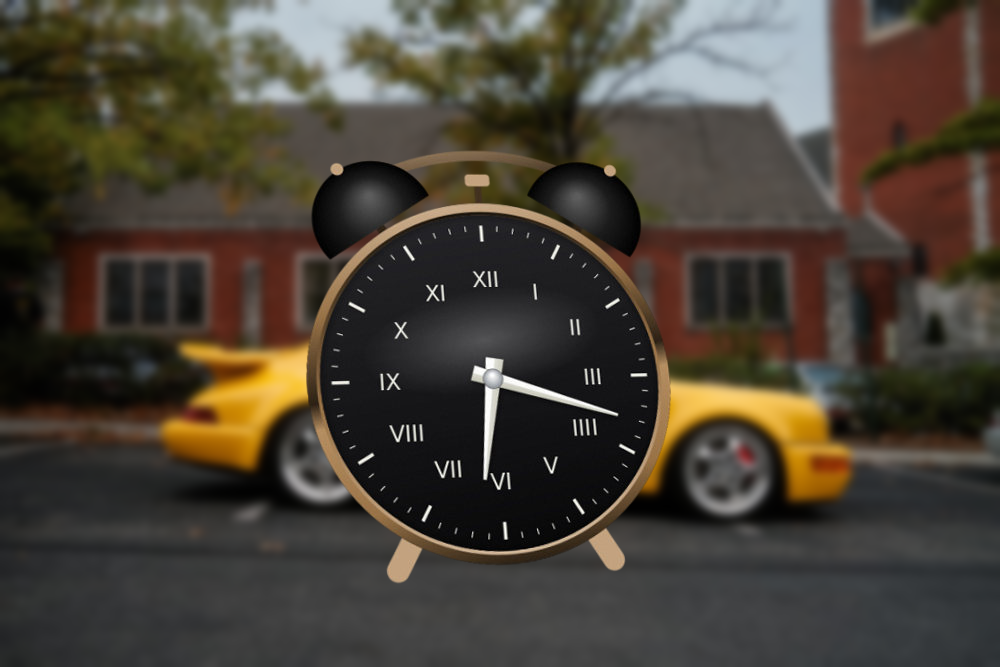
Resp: 6,18
